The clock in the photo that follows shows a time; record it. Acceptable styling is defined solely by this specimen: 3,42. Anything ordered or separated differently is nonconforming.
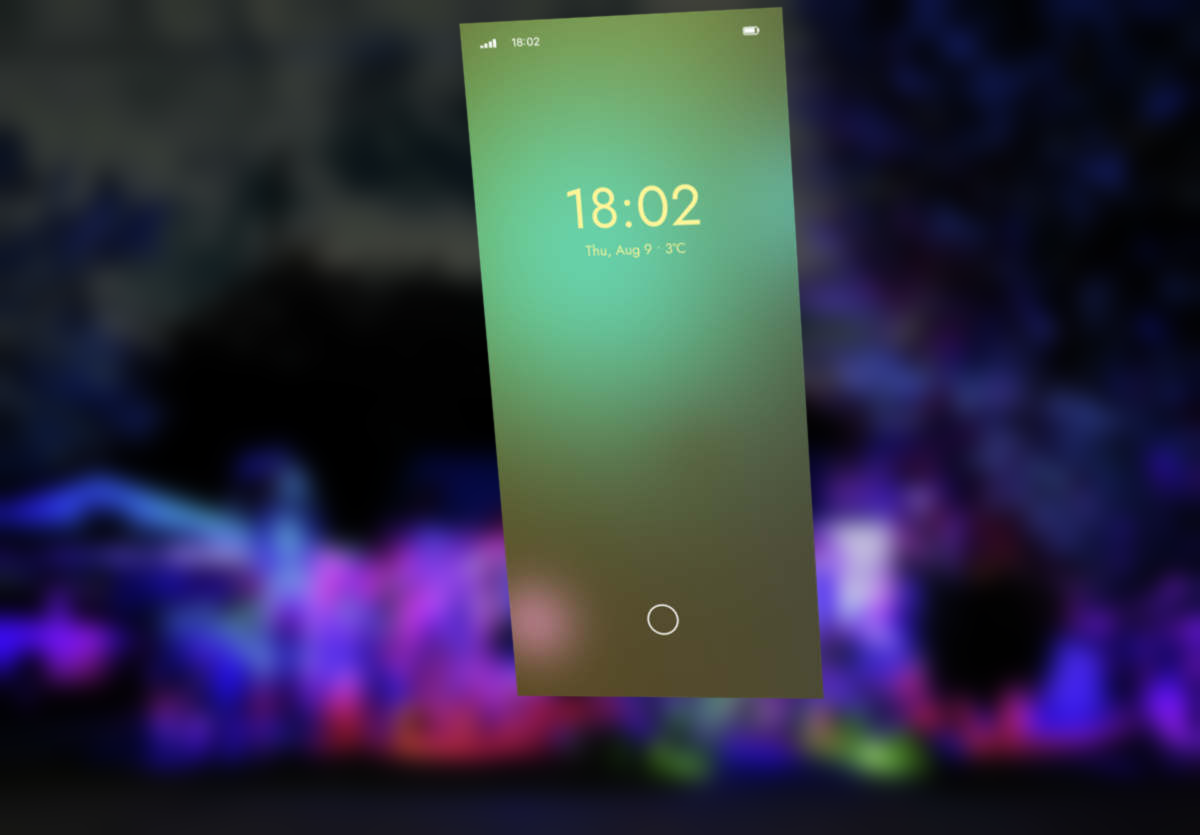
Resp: 18,02
